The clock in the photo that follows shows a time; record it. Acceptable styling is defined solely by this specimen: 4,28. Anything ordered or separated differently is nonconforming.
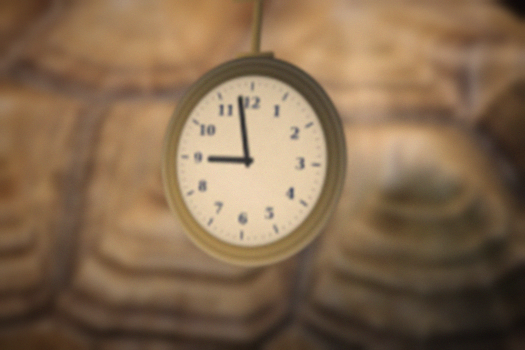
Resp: 8,58
